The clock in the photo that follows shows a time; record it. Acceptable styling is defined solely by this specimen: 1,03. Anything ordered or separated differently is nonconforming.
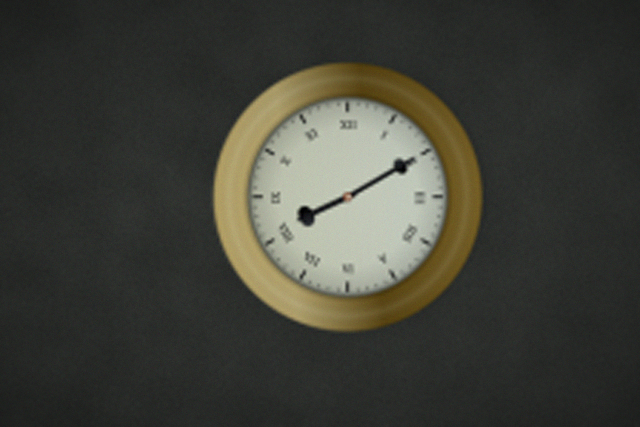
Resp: 8,10
